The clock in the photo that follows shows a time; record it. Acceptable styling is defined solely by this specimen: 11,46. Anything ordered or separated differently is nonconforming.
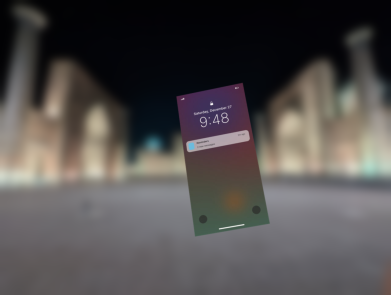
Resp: 9,48
